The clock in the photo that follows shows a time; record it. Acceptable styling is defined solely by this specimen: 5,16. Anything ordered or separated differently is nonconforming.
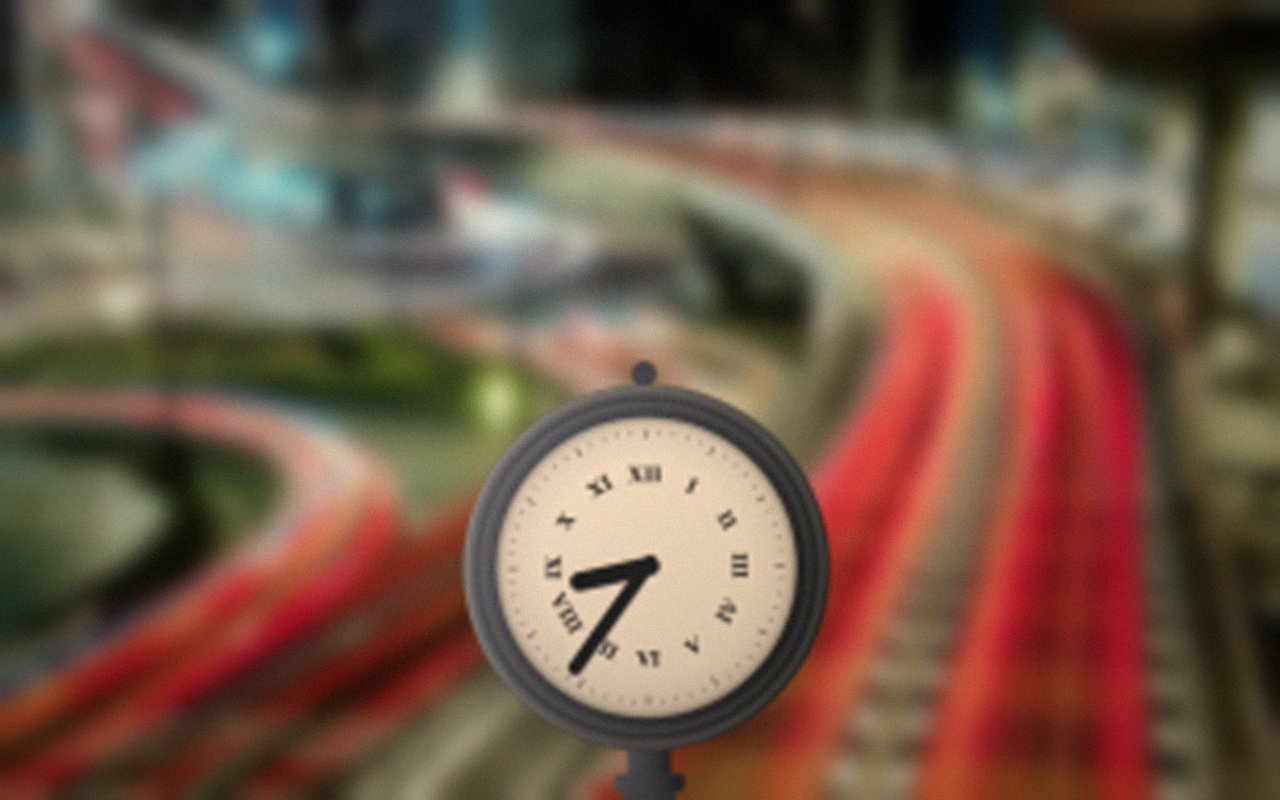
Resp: 8,36
